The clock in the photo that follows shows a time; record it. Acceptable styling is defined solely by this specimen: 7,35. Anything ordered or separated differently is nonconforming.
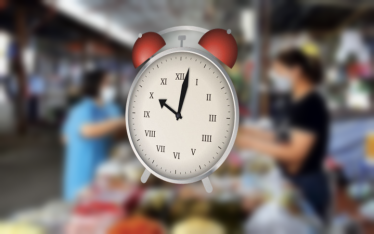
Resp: 10,02
